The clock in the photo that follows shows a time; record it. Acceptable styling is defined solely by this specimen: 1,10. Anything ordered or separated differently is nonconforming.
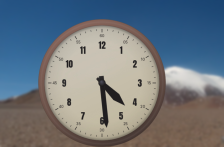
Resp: 4,29
